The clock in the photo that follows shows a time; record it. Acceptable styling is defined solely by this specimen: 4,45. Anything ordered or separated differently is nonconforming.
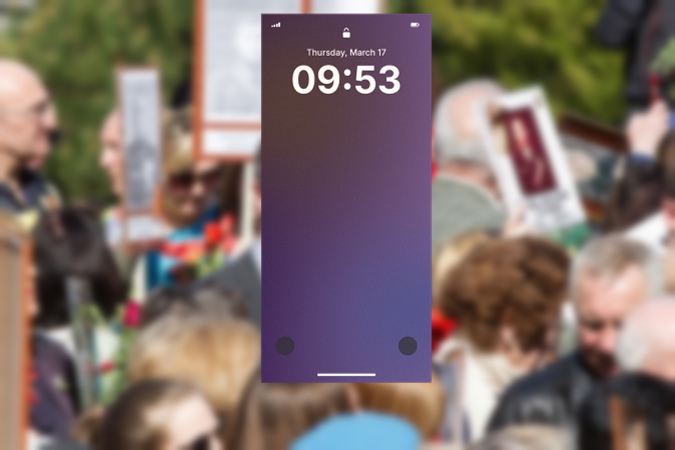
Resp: 9,53
